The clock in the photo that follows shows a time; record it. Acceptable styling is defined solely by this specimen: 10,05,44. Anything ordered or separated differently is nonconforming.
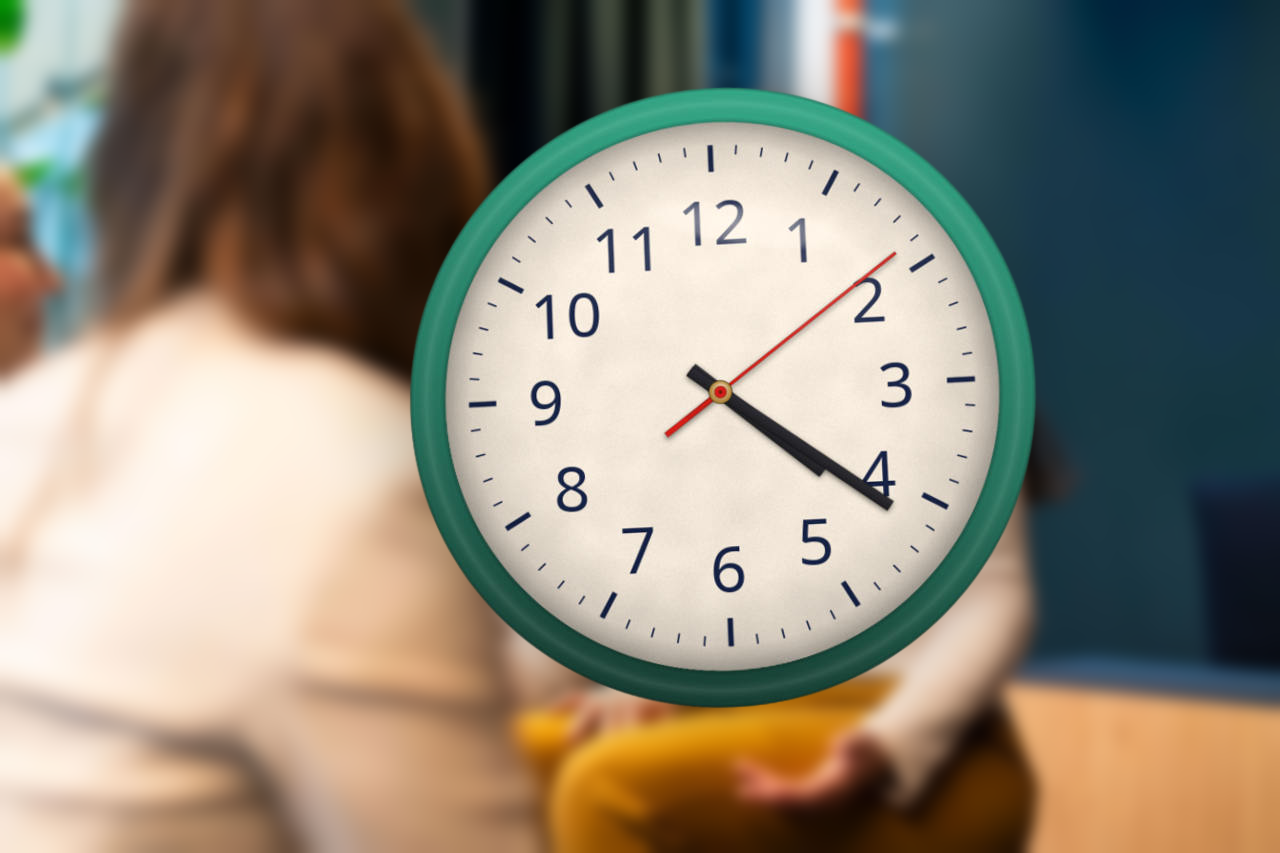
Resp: 4,21,09
